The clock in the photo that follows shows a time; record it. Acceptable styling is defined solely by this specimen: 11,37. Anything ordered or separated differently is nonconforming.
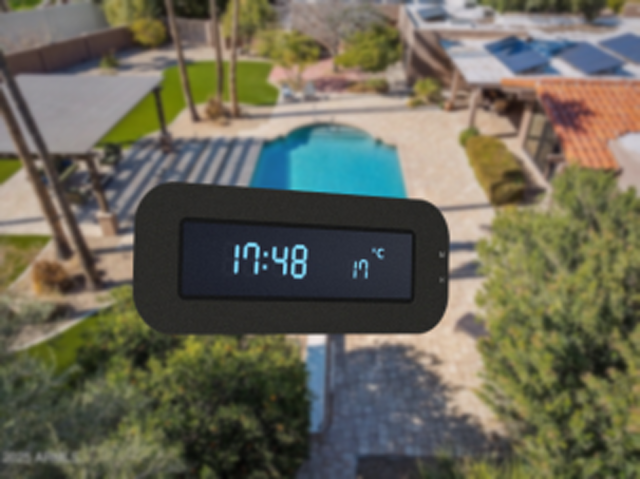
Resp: 17,48
